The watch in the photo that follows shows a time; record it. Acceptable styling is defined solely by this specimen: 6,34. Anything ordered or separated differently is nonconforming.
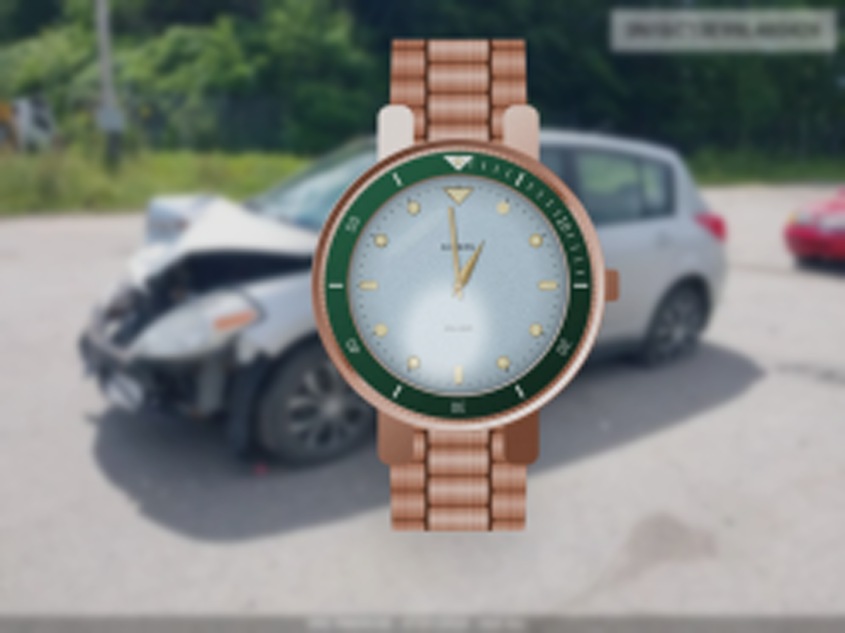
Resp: 12,59
